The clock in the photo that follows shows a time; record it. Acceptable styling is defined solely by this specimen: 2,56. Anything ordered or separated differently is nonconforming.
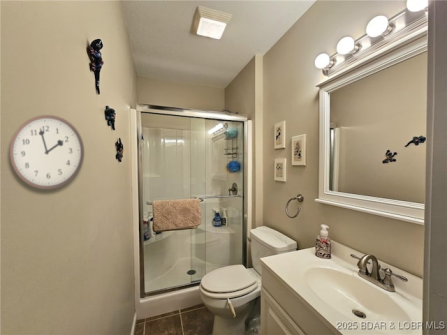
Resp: 1,58
